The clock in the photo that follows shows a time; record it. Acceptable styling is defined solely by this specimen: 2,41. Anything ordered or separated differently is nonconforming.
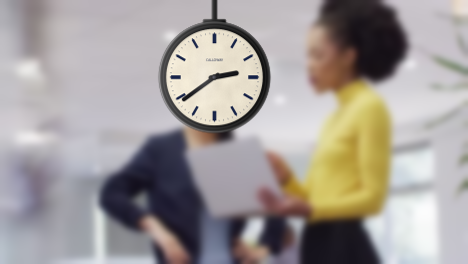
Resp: 2,39
